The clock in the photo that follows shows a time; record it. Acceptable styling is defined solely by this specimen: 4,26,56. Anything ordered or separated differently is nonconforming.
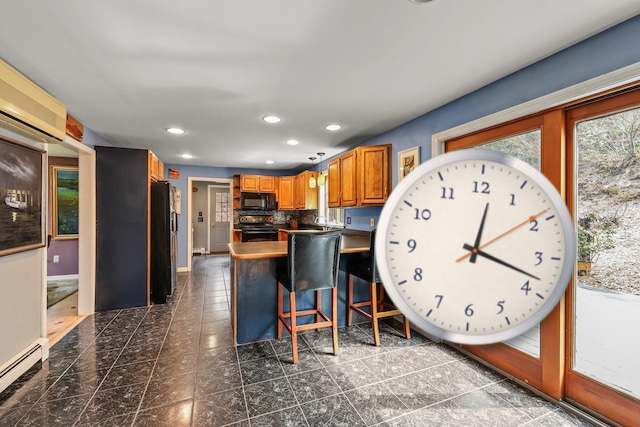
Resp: 12,18,09
